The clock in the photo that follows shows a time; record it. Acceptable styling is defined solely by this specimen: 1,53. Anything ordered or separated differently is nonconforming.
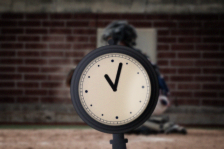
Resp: 11,03
